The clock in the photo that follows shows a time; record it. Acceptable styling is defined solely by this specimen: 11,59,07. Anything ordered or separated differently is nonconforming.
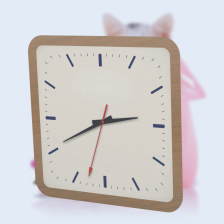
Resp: 2,40,33
